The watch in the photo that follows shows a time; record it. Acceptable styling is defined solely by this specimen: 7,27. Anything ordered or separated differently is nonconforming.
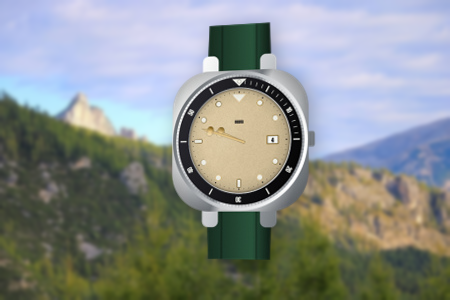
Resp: 9,48
